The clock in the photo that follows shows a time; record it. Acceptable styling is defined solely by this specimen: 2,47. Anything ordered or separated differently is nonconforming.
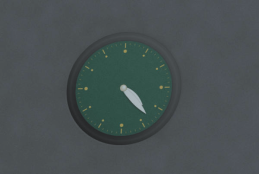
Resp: 4,23
